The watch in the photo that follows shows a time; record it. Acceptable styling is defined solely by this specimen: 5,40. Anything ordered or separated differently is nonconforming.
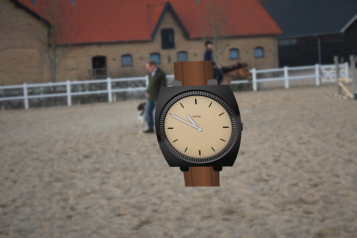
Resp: 10,50
